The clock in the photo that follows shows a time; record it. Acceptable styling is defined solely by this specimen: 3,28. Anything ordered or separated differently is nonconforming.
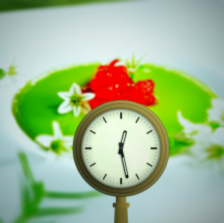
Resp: 12,28
